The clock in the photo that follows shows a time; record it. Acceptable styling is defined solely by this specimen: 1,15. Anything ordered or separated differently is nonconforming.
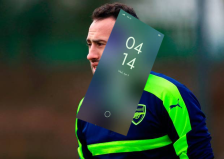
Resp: 4,14
